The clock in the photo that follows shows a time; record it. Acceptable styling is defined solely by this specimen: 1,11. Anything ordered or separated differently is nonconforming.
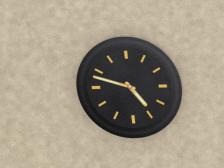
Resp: 4,48
